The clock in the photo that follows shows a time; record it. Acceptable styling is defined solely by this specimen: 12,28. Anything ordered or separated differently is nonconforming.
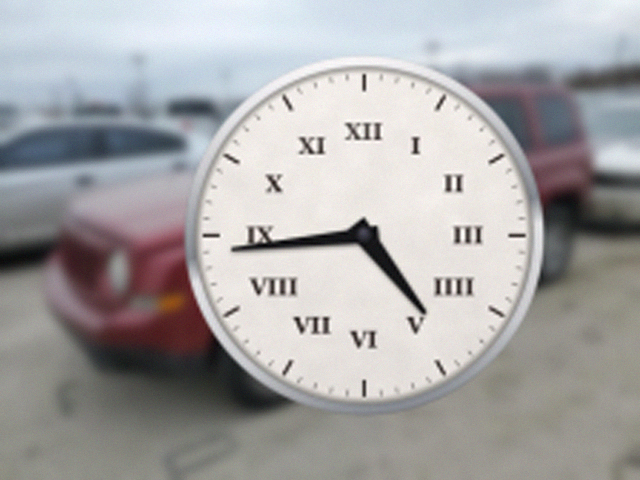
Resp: 4,44
